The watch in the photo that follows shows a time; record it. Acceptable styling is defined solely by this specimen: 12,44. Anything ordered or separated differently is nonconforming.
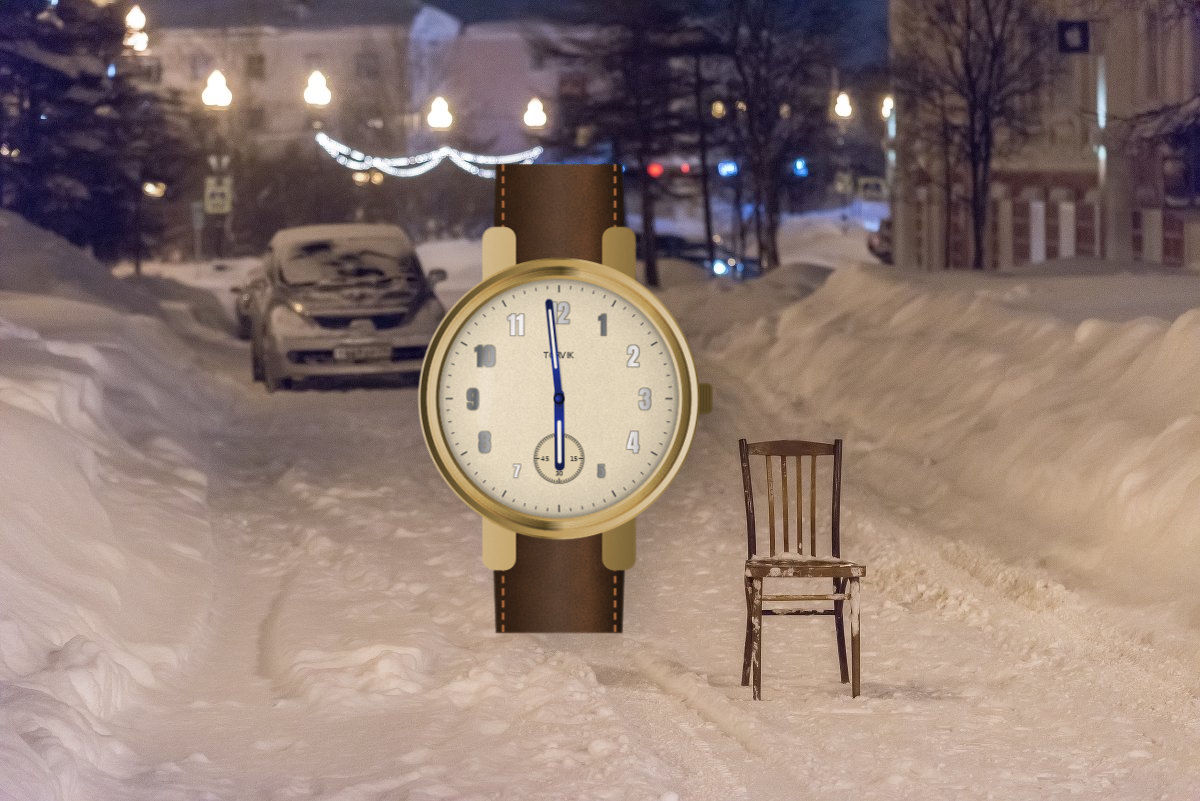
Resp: 5,59
